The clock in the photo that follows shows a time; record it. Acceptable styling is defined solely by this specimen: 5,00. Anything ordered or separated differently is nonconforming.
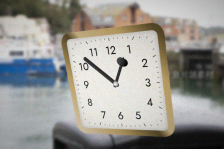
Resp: 12,52
